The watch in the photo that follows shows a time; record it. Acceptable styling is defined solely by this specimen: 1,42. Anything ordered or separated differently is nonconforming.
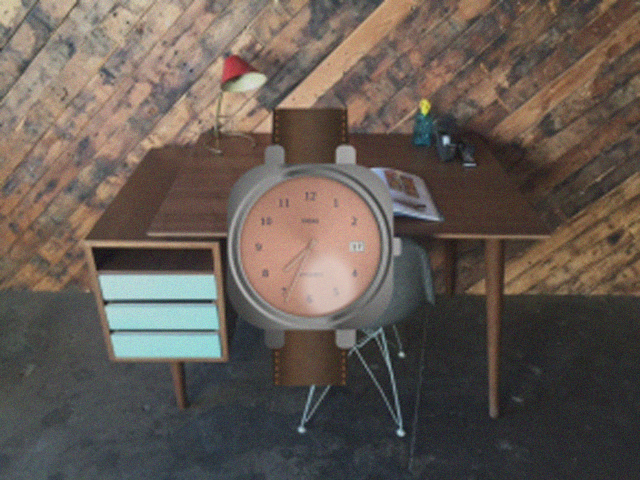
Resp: 7,34
